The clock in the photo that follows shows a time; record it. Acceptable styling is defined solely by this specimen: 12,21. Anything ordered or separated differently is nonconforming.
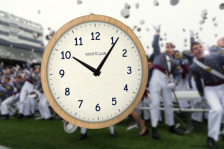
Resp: 10,06
